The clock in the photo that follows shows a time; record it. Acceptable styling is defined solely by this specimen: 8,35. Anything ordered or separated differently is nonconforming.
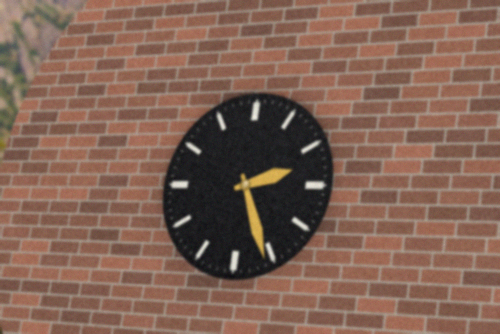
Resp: 2,26
